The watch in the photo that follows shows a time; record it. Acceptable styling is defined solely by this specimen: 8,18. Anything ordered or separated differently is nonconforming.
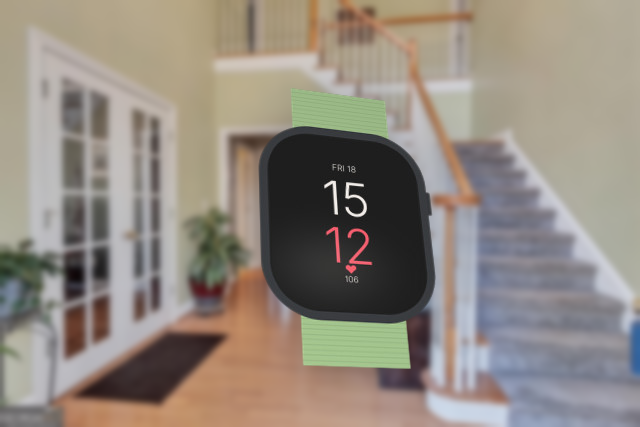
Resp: 15,12
